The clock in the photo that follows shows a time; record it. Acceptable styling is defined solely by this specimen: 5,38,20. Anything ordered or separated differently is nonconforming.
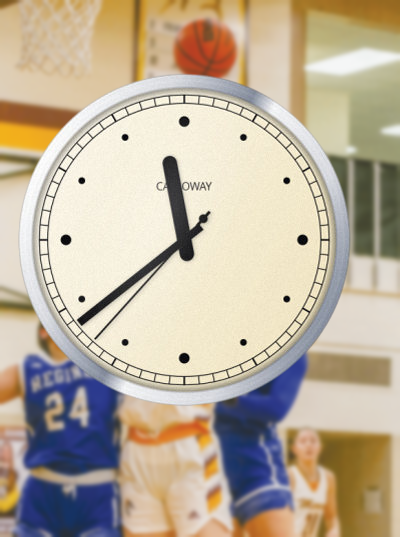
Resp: 11,38,37
